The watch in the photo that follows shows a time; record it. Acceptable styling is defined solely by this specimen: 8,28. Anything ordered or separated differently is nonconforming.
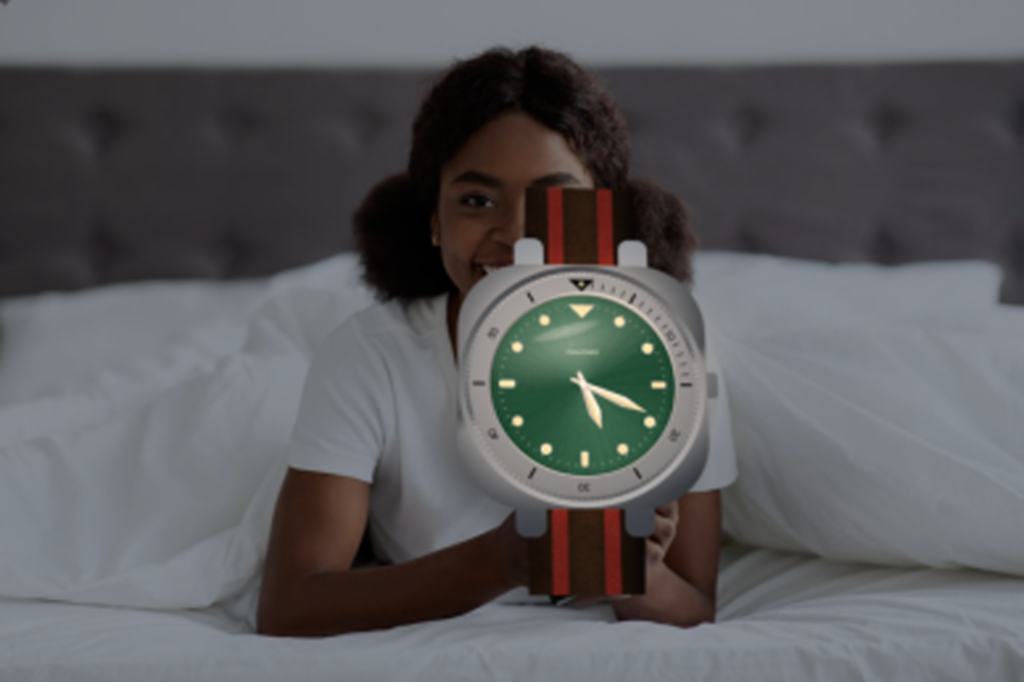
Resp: 5,19
